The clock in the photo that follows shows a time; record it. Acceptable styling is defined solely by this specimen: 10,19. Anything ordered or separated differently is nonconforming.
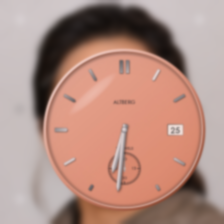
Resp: 6,31
